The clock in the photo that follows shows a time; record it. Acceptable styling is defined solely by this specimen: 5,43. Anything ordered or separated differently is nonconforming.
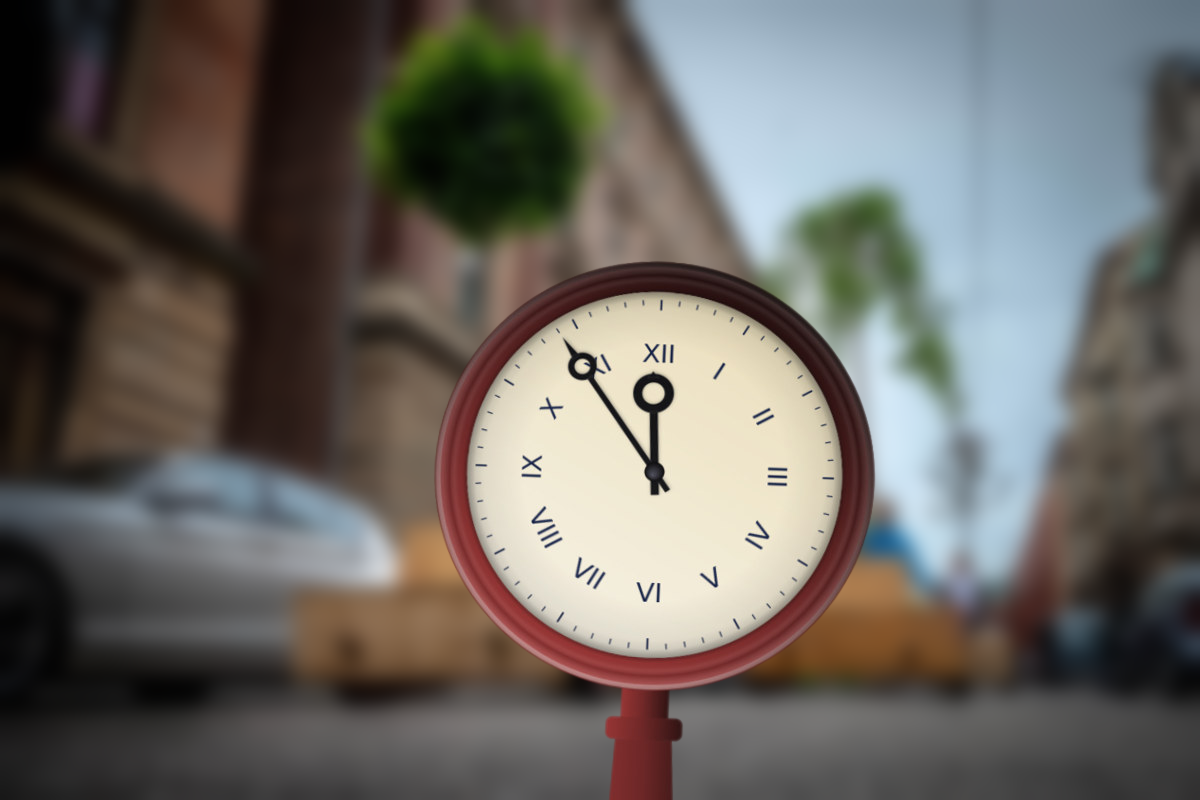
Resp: 11,54
